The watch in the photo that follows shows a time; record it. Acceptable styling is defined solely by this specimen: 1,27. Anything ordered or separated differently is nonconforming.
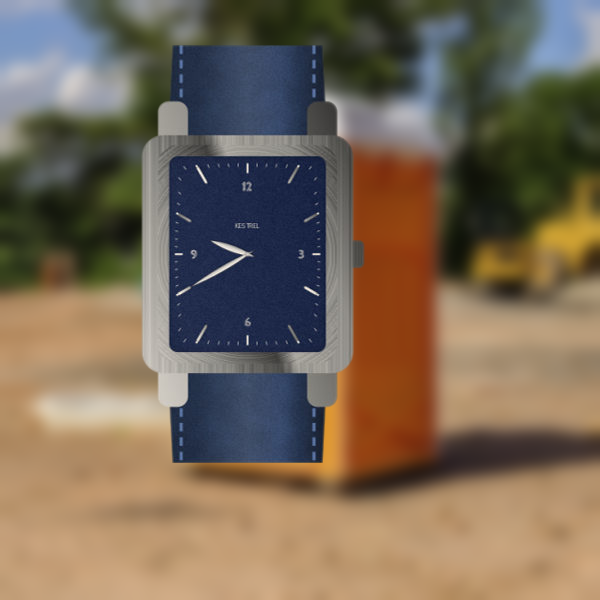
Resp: 9,40
